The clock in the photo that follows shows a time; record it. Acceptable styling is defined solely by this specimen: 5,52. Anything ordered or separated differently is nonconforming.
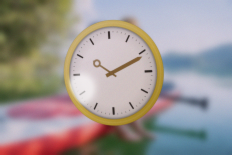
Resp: 10,11
